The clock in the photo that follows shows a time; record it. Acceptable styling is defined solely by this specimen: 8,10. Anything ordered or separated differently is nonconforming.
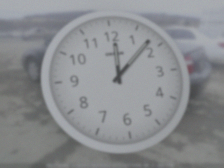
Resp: 12,08
